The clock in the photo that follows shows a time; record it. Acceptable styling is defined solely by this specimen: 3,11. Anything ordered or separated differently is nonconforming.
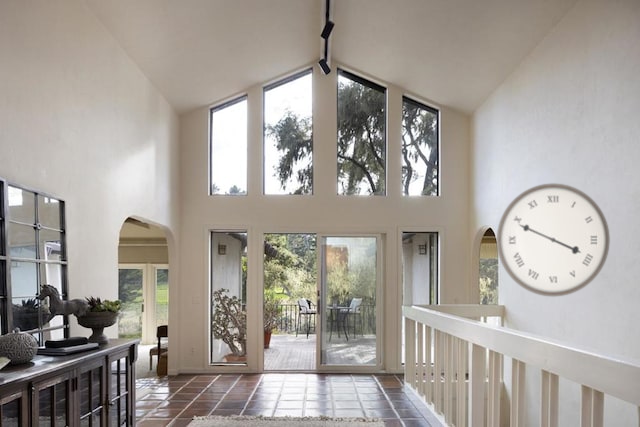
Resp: 3,49
